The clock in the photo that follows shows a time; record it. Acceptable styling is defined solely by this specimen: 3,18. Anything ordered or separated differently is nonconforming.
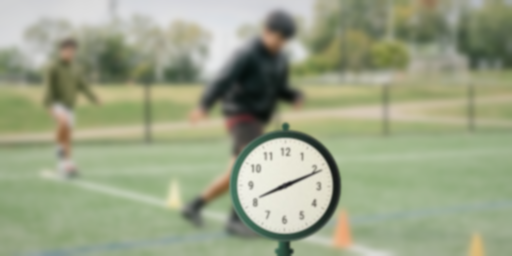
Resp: 8,11
